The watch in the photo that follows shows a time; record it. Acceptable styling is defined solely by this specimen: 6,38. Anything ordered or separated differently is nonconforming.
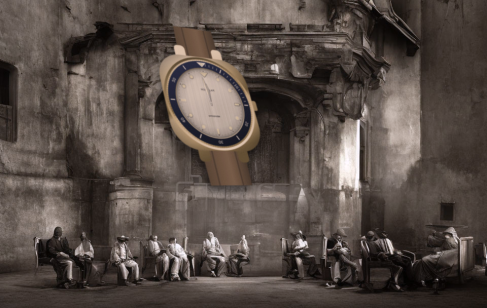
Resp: 11,59
